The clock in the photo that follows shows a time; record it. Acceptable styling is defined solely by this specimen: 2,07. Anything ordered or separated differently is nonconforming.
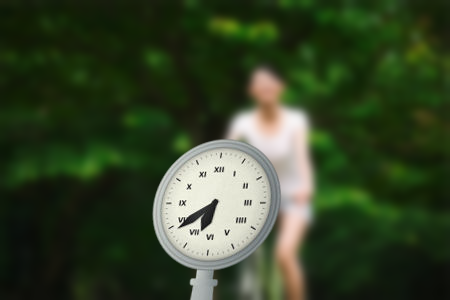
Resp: 6,39
